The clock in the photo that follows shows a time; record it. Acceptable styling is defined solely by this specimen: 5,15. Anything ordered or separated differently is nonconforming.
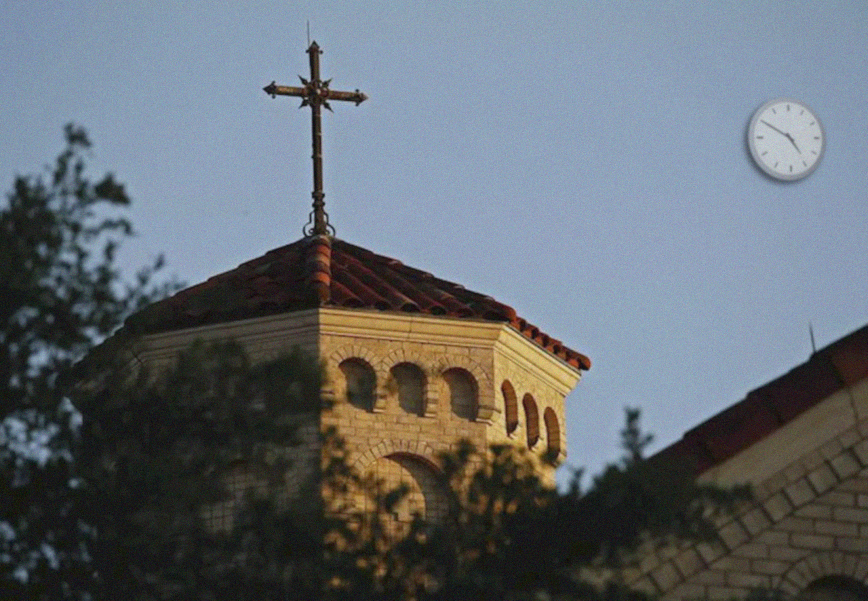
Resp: 4,50
